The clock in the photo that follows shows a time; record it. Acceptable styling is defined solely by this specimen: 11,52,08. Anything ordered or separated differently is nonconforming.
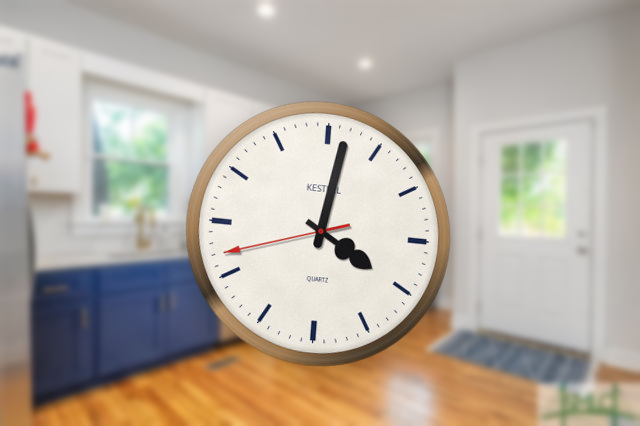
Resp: 4,01,42
